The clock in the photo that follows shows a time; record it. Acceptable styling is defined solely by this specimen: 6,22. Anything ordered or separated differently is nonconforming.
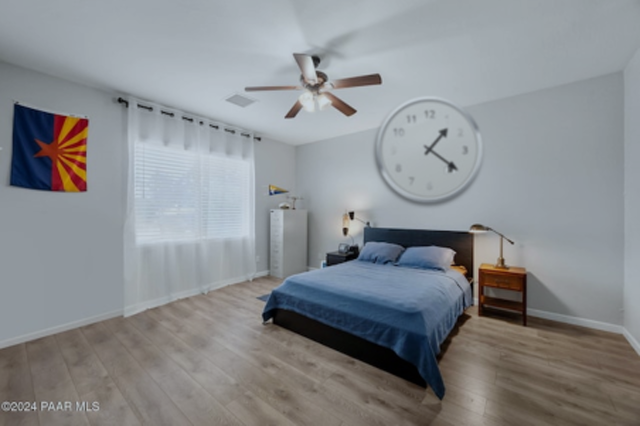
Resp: 1,21
